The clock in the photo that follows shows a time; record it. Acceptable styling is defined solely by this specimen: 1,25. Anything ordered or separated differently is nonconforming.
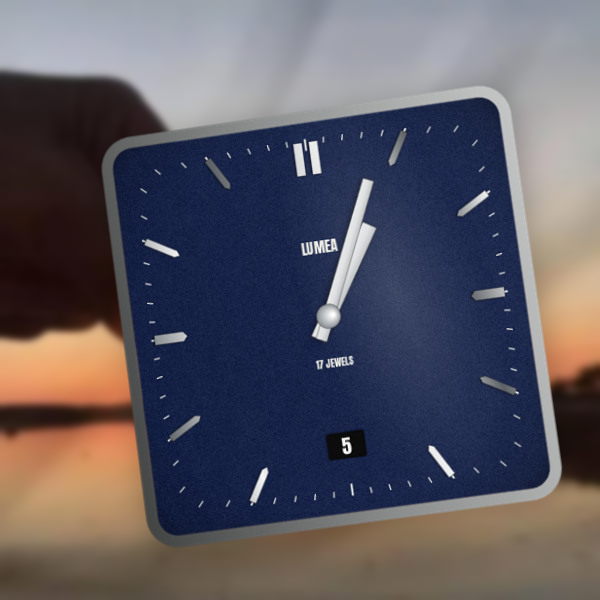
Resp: 1,04
